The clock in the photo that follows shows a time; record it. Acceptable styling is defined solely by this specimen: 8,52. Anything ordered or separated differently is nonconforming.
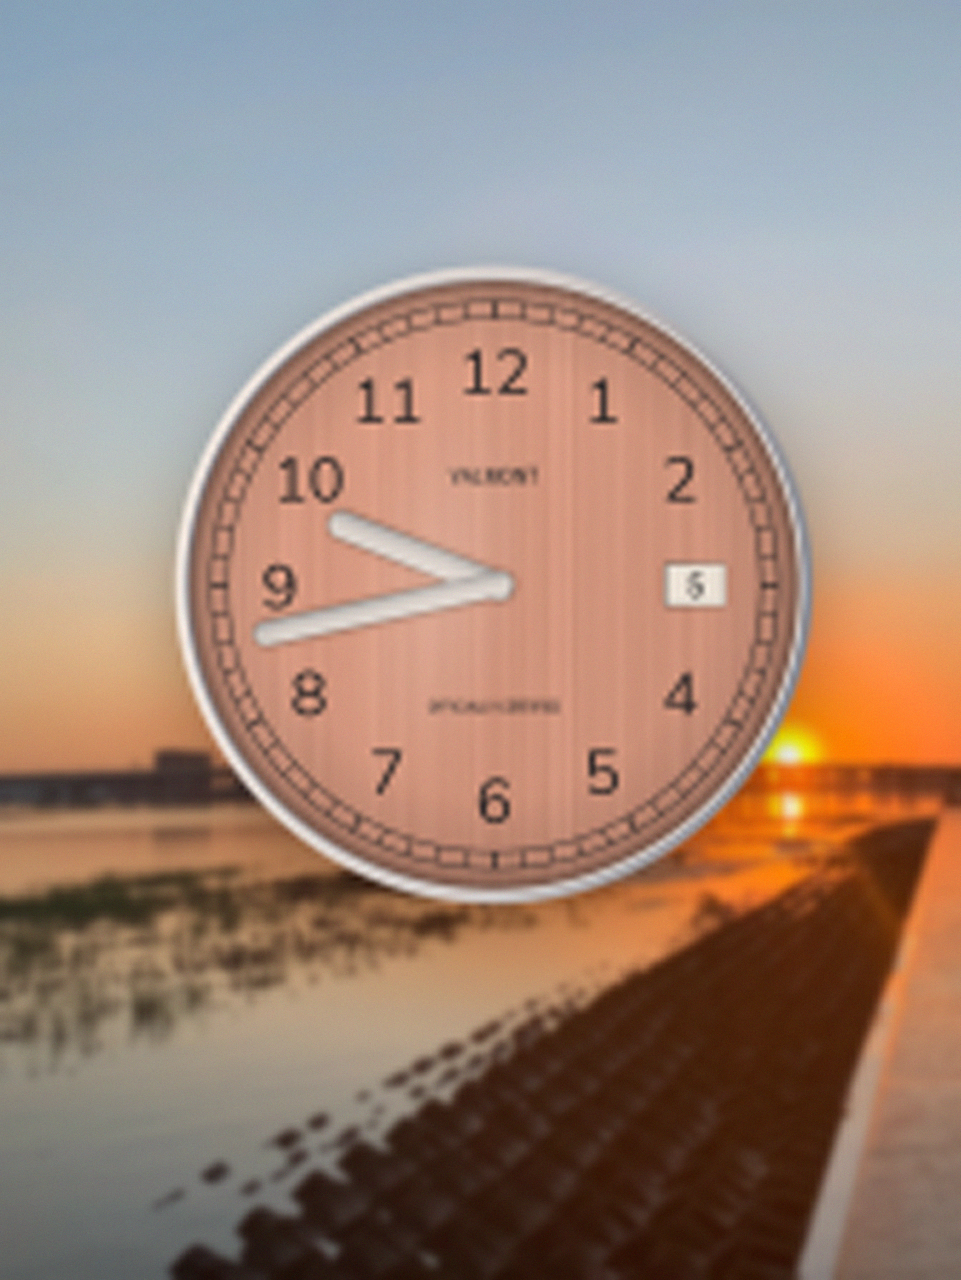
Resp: 9,43
